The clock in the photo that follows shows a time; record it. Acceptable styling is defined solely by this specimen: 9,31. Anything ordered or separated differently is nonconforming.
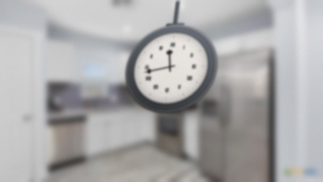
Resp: 11,43
